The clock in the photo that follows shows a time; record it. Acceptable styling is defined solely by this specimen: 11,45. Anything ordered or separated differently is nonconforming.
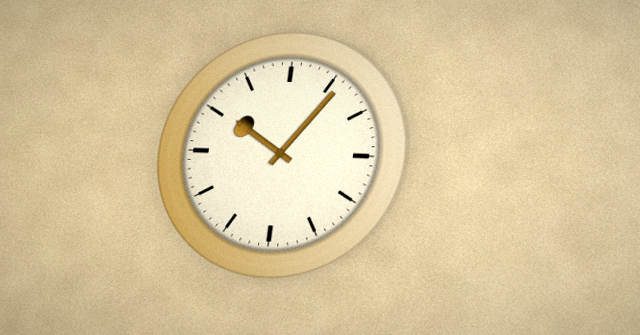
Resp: 10,06
